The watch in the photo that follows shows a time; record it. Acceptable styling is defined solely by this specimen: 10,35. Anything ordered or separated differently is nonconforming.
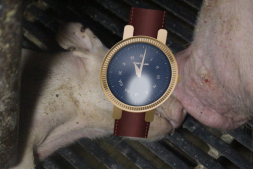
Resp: 11,01
